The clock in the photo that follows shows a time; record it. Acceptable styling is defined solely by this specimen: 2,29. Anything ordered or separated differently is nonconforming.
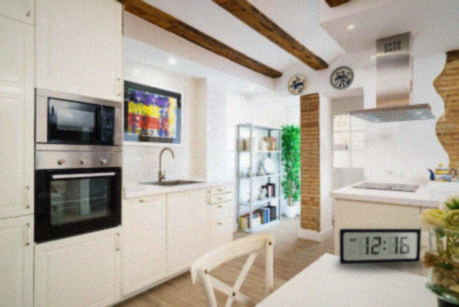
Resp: 12,16
